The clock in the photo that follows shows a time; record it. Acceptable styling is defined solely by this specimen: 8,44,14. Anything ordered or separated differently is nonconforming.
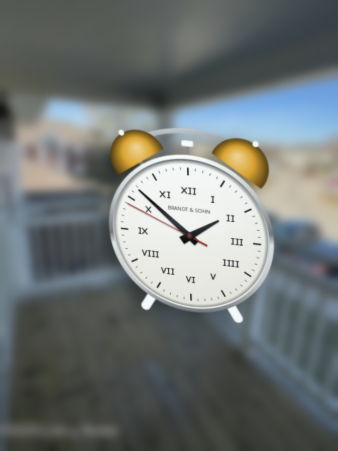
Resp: 1,51,49
